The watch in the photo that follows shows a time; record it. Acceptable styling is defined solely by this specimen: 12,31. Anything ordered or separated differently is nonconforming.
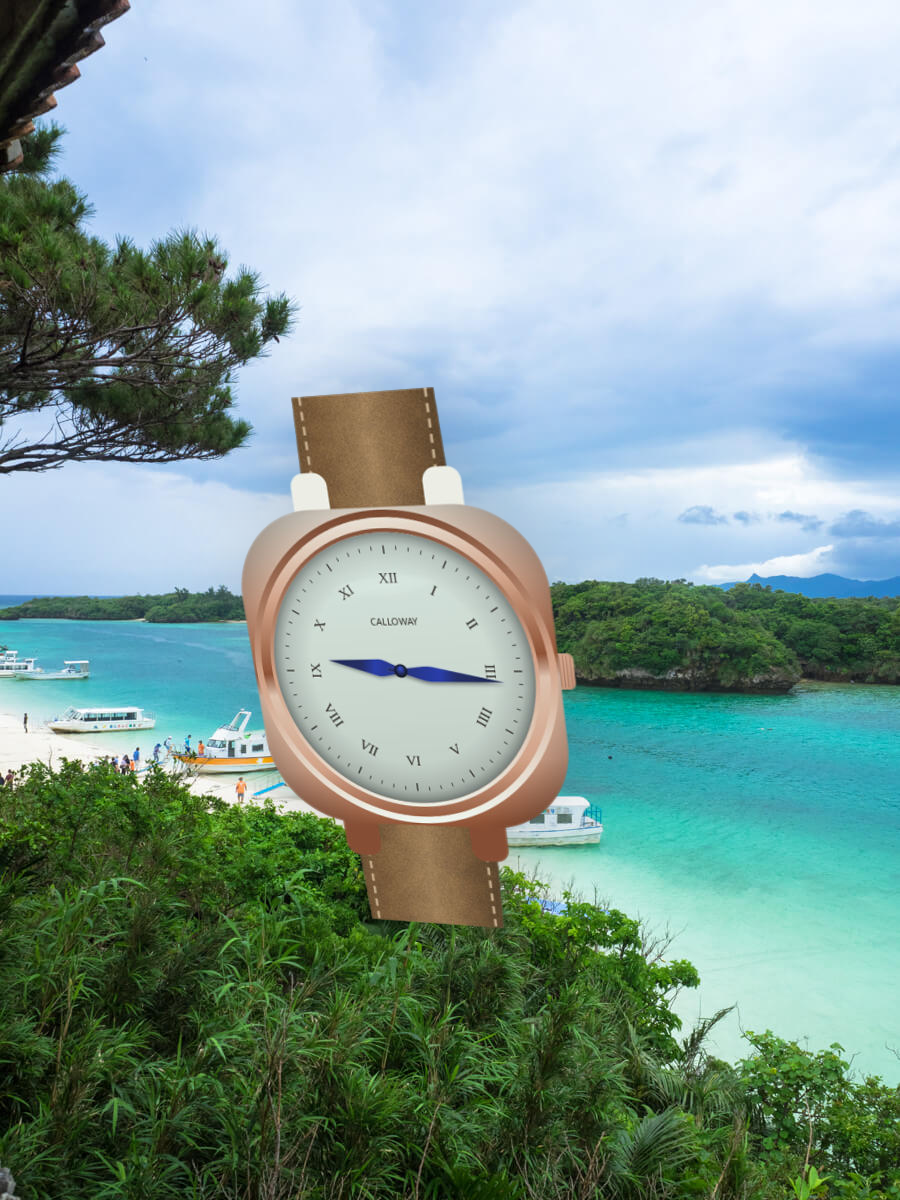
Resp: 9,16
